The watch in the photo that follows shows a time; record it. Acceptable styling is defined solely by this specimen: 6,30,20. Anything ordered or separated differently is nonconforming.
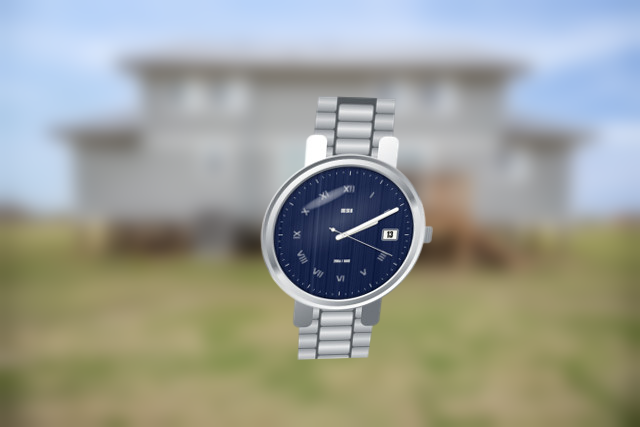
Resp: 2,10,19
